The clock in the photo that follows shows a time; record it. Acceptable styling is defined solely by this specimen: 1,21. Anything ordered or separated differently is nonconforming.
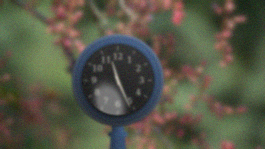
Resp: 11,26
